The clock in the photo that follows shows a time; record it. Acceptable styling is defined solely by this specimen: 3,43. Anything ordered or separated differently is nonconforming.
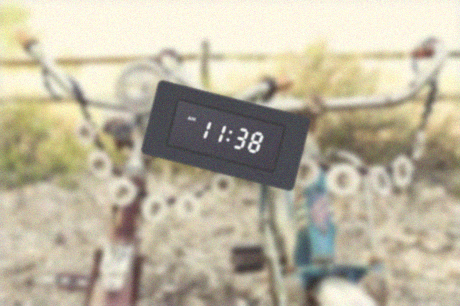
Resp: 11,38
